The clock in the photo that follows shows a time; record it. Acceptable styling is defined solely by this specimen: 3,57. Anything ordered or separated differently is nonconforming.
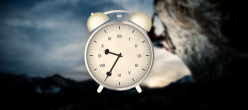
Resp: 9,35
